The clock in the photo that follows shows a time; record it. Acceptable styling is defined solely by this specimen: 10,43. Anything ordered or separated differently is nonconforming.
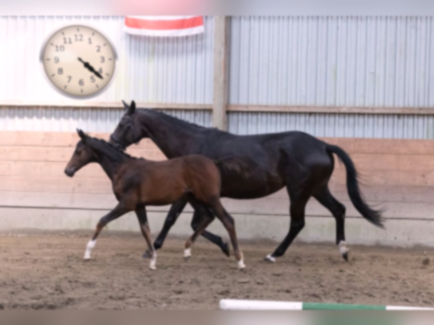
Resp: 4,22
